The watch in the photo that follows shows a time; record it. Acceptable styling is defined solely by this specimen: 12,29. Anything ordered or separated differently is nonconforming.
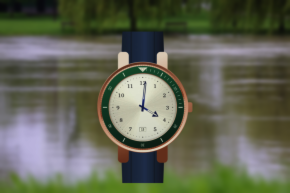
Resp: 4,01
